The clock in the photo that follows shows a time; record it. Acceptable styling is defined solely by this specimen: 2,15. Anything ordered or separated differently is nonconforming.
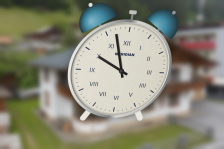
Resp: 9,57
